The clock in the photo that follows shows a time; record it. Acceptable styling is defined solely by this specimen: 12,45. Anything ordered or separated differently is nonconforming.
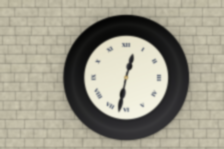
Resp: 12,32
